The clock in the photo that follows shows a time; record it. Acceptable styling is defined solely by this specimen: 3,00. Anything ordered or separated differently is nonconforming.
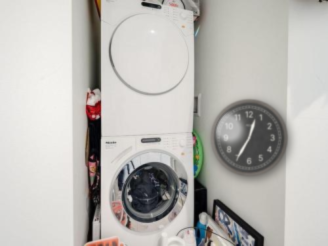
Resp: 12,35
